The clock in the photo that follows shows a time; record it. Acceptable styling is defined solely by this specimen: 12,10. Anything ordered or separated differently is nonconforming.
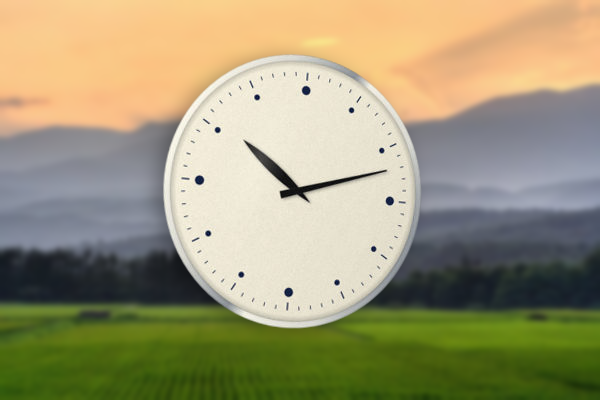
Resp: 10,12
